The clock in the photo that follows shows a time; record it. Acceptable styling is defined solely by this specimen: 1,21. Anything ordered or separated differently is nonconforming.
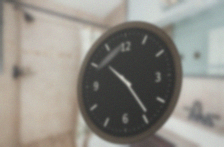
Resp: 10,24
